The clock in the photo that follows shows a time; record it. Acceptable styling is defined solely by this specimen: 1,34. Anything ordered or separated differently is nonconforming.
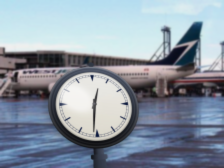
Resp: 12,31
